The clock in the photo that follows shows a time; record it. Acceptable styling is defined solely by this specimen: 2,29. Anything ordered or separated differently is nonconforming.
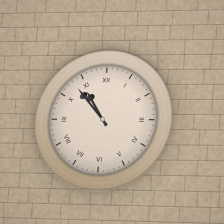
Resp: 10,53
